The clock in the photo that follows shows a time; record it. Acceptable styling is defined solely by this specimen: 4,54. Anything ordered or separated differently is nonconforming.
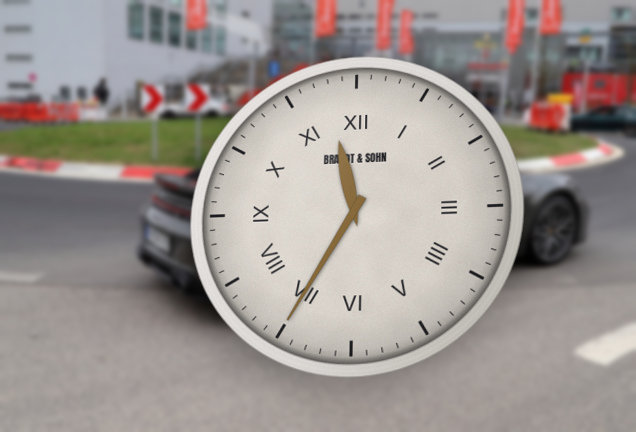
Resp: 11,35
